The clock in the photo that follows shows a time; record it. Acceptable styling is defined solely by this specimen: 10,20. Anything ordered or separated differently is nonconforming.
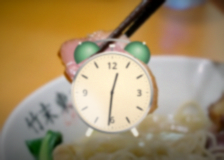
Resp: 12,31
